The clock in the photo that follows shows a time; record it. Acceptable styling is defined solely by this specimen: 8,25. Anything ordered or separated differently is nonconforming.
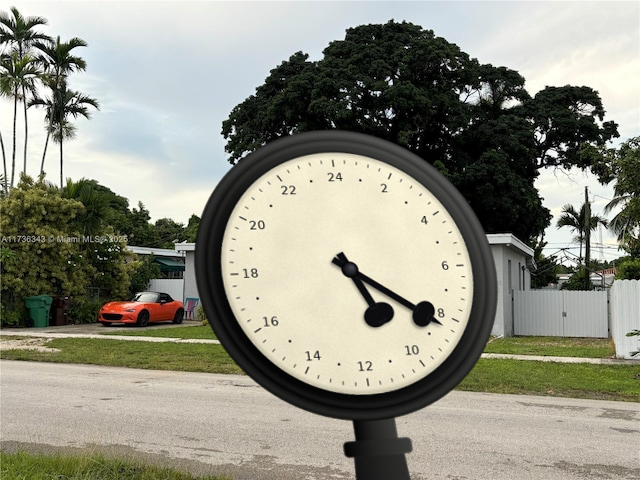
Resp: 10,21
